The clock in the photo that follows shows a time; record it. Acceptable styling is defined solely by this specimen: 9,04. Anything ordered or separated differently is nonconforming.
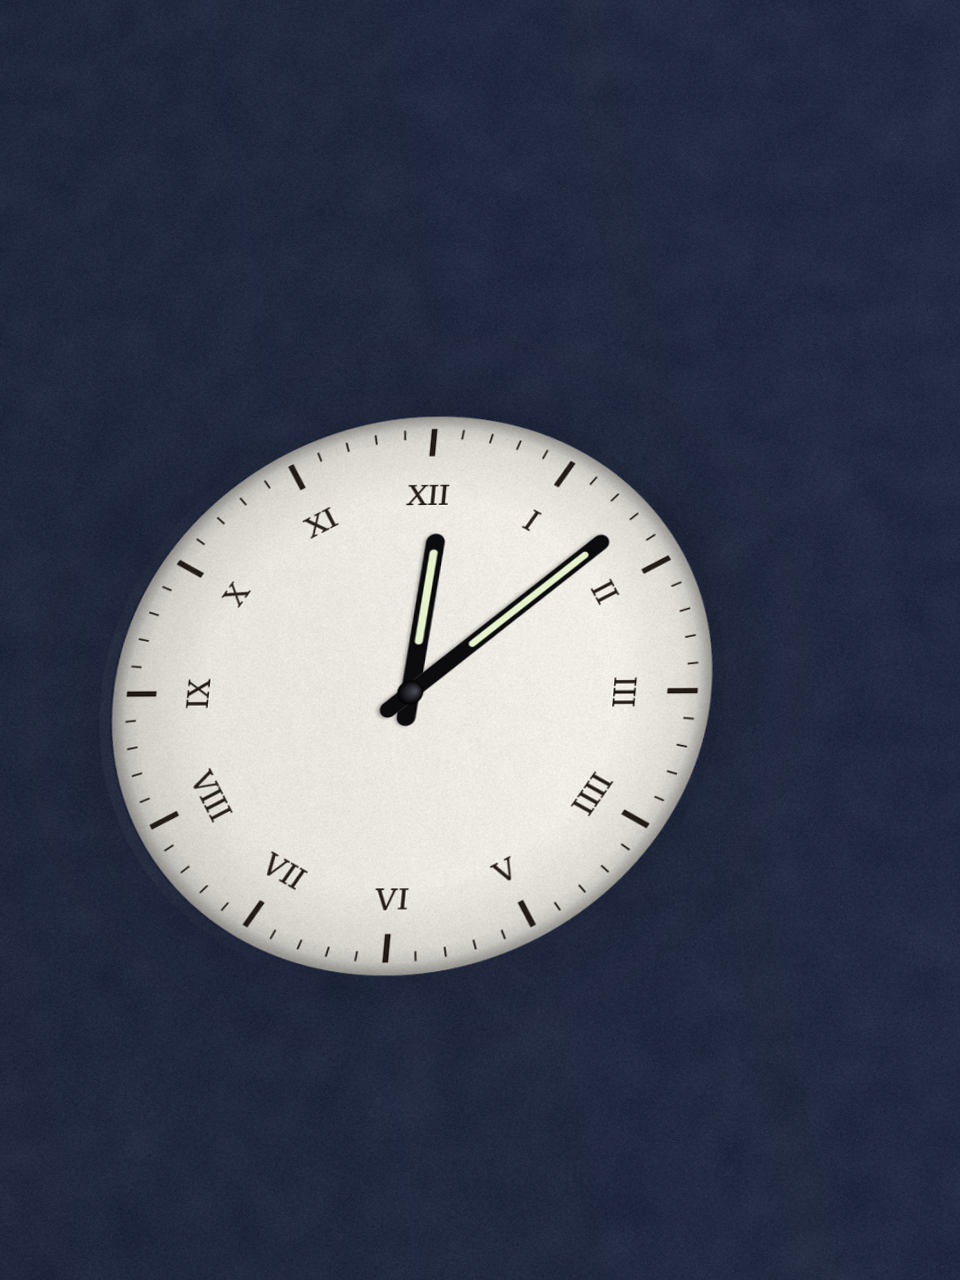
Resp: 12,08
